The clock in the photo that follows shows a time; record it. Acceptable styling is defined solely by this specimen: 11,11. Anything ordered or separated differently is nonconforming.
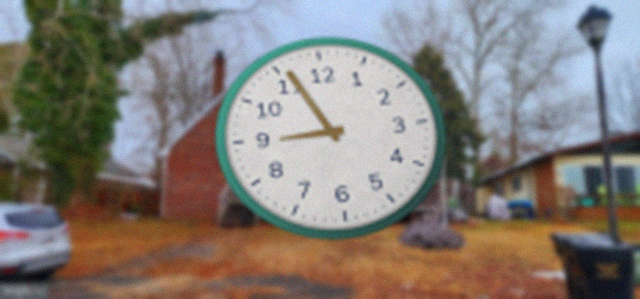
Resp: 8,56
